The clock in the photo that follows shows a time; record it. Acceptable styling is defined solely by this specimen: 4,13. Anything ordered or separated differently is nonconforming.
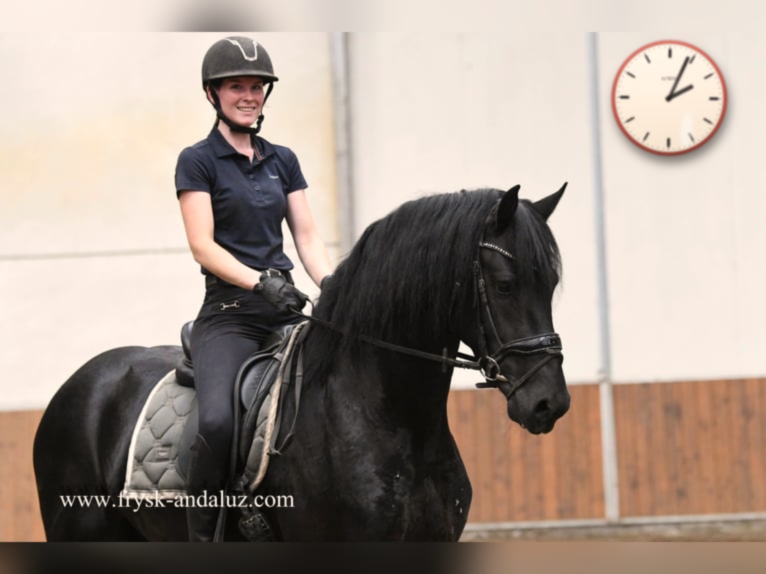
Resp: 2,04
